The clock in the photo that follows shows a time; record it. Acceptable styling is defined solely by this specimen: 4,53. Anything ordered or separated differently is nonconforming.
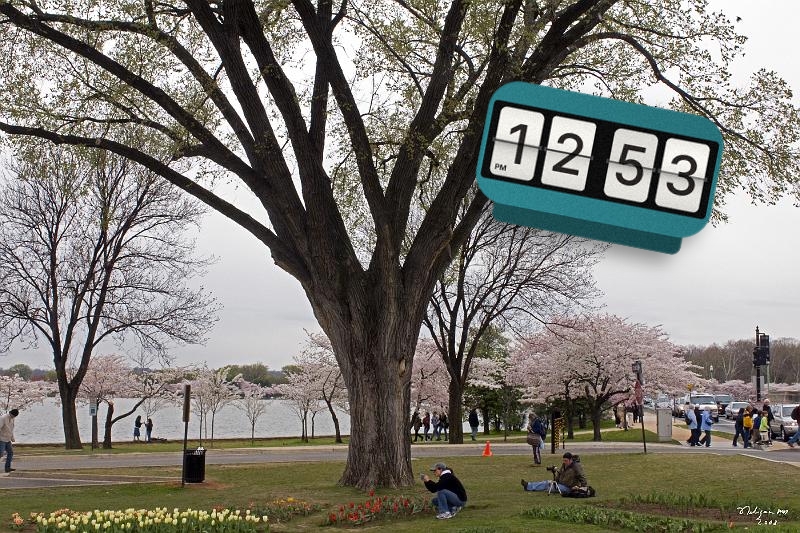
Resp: 12,53
